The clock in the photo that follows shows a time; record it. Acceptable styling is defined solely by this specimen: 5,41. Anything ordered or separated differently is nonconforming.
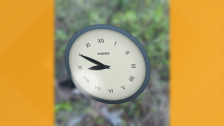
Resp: 8,50
